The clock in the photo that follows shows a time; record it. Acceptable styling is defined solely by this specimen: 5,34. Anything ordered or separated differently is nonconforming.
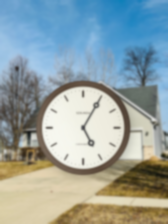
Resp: 5,05
